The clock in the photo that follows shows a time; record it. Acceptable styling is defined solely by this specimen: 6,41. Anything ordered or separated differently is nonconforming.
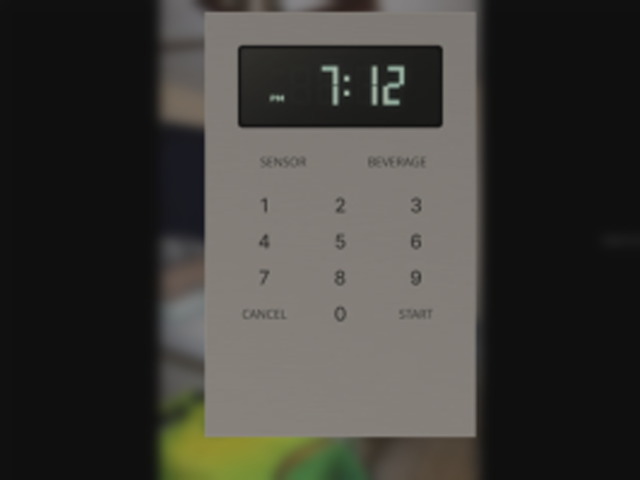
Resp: 7,12
